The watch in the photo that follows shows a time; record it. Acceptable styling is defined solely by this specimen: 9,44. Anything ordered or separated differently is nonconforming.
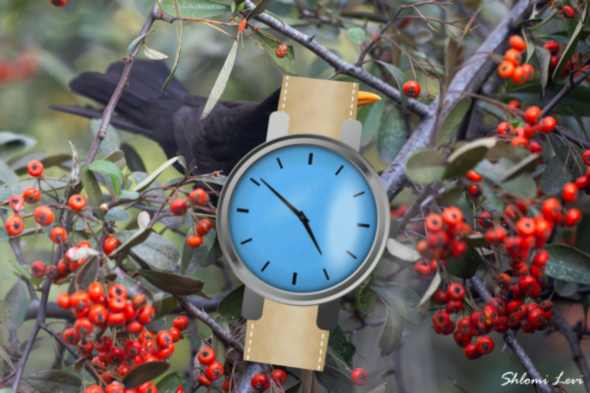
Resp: 4,51
